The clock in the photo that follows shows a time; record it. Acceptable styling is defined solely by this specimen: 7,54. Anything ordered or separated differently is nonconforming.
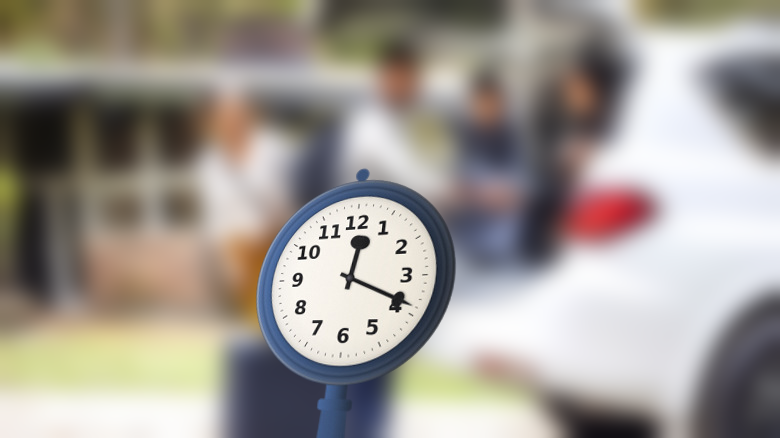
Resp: 12,19
